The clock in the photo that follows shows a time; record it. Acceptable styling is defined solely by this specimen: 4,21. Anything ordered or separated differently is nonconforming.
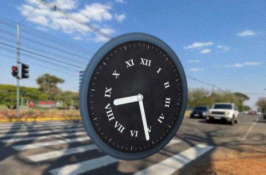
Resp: 8,26
